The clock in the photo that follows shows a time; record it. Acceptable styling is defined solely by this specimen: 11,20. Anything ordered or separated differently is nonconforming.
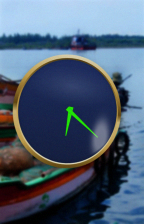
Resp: 6,22
